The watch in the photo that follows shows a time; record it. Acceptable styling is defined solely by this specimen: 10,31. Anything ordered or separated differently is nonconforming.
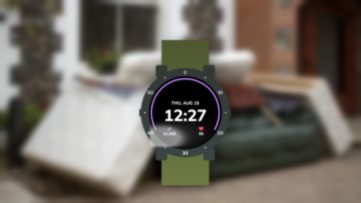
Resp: 12,27
